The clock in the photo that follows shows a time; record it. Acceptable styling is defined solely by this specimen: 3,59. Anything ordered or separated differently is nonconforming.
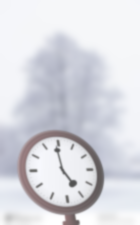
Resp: 4,59
